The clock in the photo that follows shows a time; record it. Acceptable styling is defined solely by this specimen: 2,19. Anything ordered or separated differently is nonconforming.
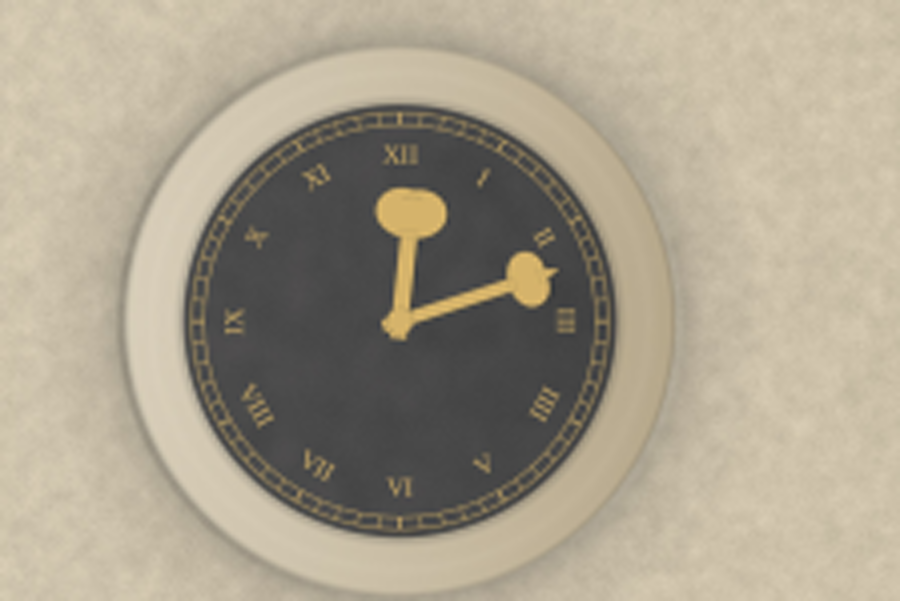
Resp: 12,12
